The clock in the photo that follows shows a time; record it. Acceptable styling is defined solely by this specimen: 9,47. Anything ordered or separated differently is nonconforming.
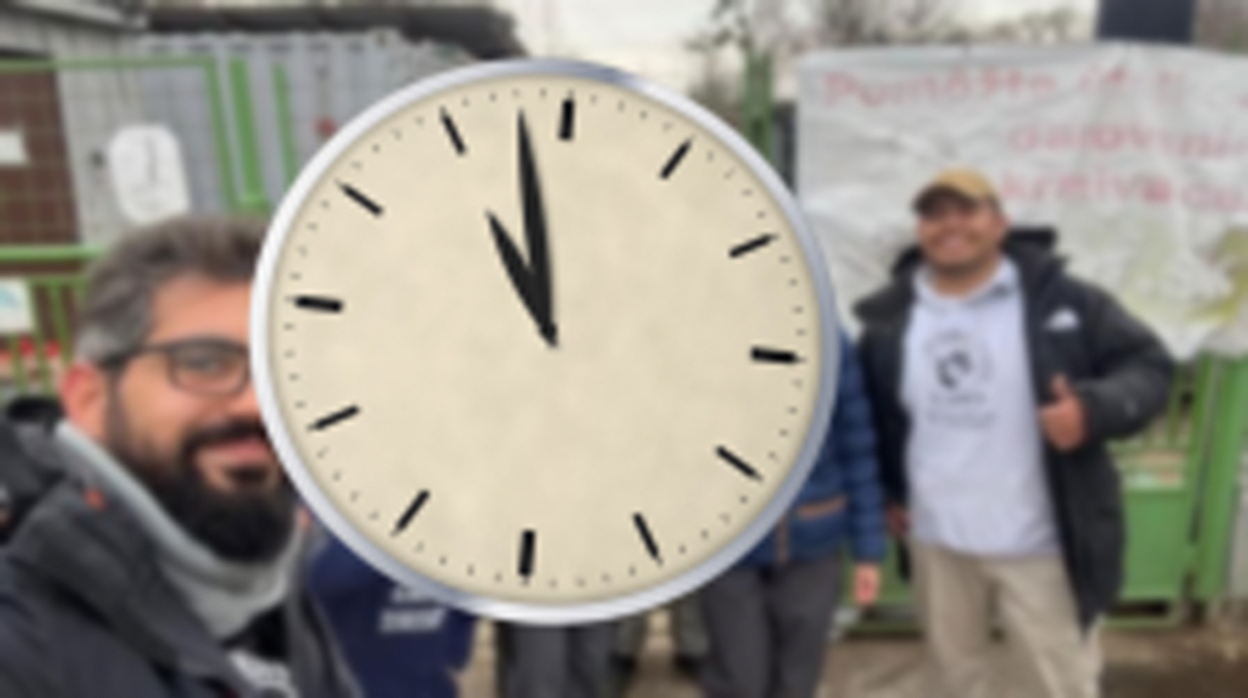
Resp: 10,58
